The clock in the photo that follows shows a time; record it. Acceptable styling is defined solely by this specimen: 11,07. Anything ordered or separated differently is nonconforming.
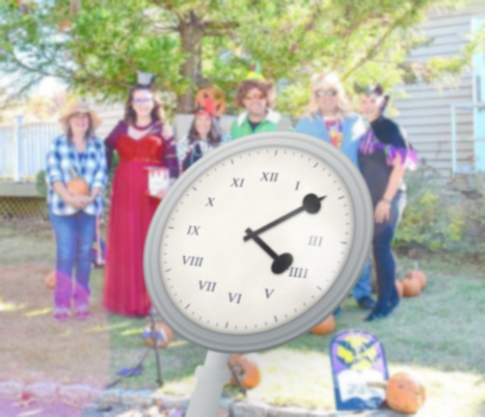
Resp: 4,09
